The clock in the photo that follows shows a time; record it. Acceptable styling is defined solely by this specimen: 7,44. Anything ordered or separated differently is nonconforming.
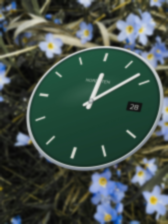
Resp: 12,08
